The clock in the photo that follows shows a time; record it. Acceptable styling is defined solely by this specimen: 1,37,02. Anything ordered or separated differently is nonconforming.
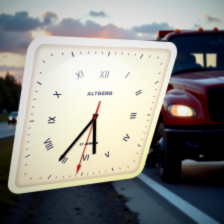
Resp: 5,35,31
